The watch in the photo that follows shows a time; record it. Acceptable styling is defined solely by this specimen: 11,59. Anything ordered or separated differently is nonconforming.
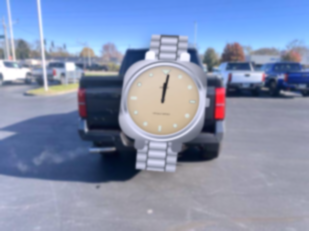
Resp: 12,01
